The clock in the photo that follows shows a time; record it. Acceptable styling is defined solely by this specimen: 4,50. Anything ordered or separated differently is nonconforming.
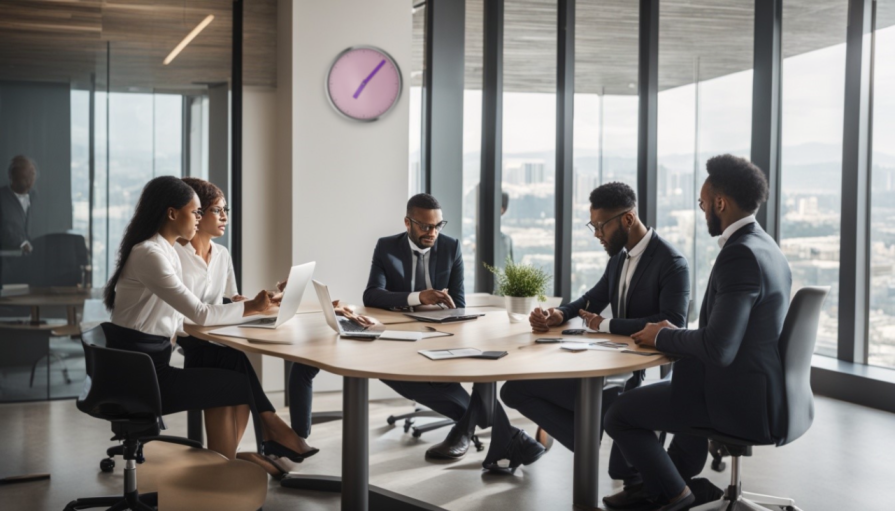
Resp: 7,07
